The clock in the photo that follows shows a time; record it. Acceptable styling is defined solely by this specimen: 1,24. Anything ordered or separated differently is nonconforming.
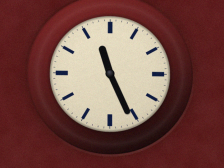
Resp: 11,26
